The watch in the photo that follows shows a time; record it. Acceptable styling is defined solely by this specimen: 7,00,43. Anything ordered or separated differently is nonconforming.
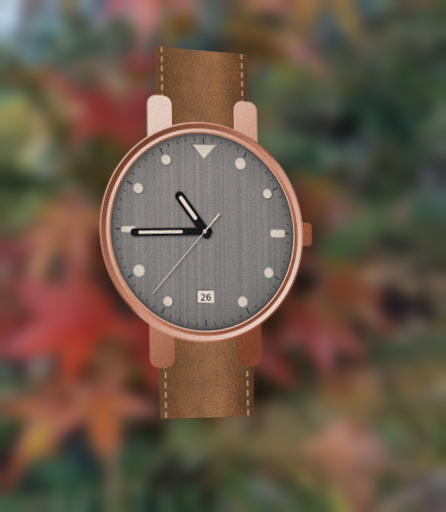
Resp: 10,44,37
